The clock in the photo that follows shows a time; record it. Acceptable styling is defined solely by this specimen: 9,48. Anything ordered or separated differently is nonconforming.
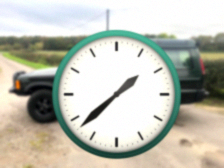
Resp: 1,38
